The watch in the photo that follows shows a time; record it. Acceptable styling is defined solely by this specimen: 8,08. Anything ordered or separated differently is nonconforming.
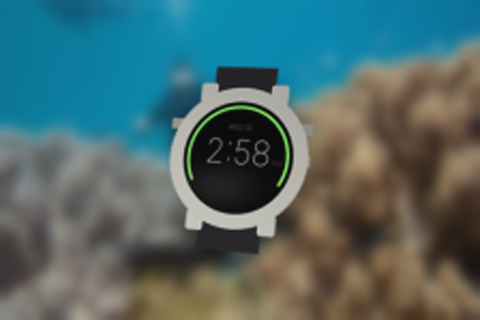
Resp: 2,58
